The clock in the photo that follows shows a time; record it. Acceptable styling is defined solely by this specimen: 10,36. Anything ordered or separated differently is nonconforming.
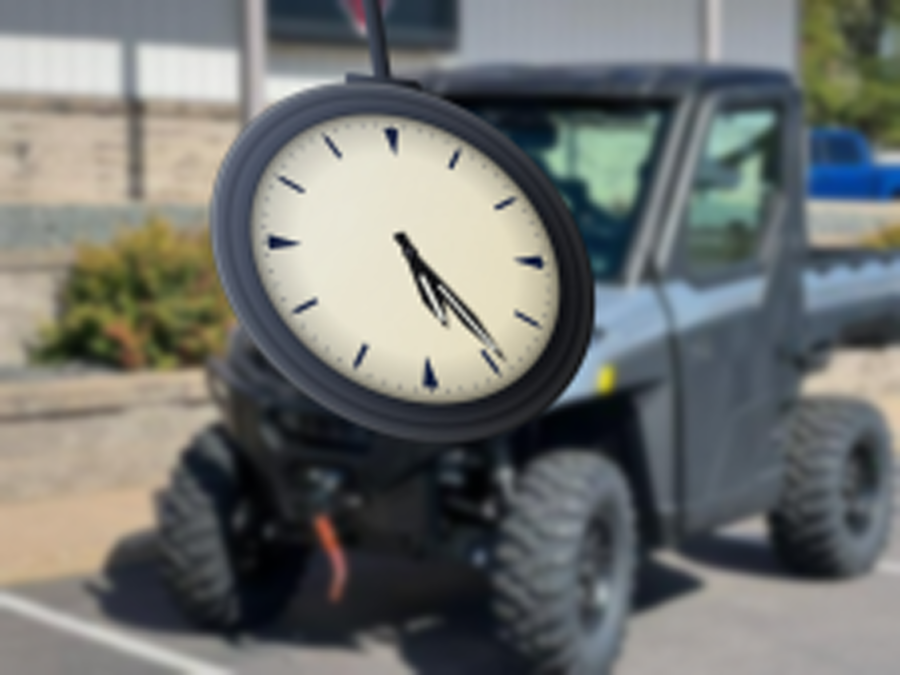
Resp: 5,24
